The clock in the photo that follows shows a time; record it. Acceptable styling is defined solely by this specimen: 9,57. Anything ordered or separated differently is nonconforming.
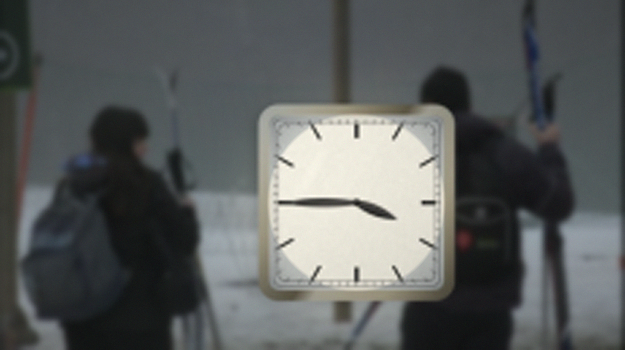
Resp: 3,45
